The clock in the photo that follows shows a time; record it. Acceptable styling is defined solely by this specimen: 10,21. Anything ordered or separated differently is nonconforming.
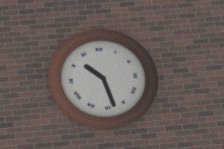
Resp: 10,28
